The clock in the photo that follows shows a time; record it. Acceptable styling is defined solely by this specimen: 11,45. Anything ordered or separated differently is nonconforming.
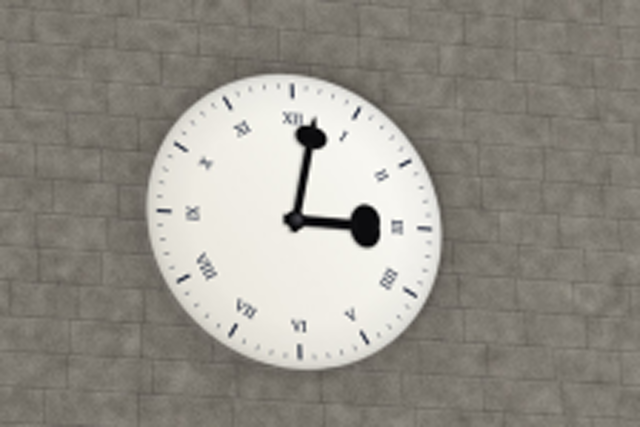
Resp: 3,02
